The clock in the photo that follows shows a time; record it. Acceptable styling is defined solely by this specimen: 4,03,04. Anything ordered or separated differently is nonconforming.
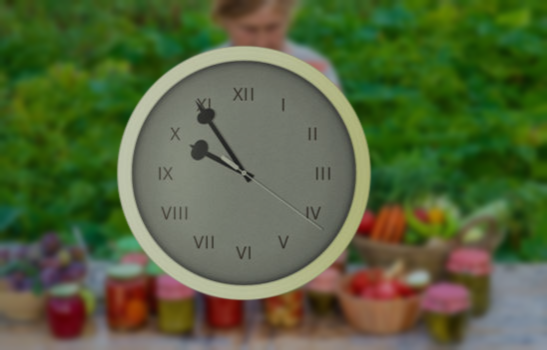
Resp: 9,54,21
